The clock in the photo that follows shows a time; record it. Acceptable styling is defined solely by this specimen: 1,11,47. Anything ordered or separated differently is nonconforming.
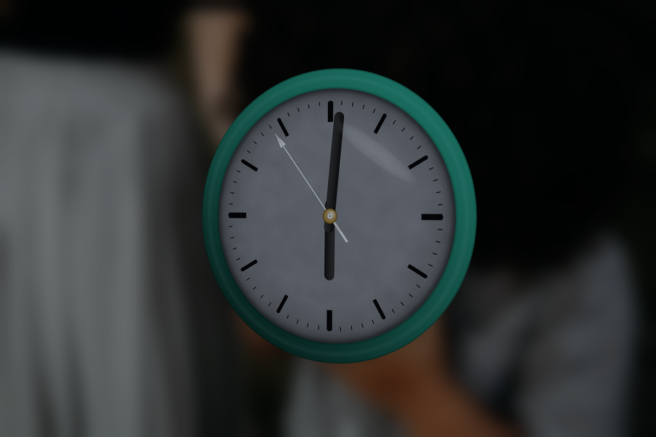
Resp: 6,00,54
